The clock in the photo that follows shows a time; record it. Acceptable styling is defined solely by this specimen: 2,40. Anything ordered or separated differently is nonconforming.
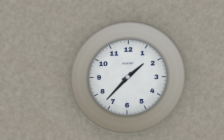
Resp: 1,37
